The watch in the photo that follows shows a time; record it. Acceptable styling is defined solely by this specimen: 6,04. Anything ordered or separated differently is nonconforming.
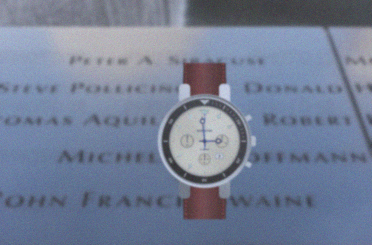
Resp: 2,59
